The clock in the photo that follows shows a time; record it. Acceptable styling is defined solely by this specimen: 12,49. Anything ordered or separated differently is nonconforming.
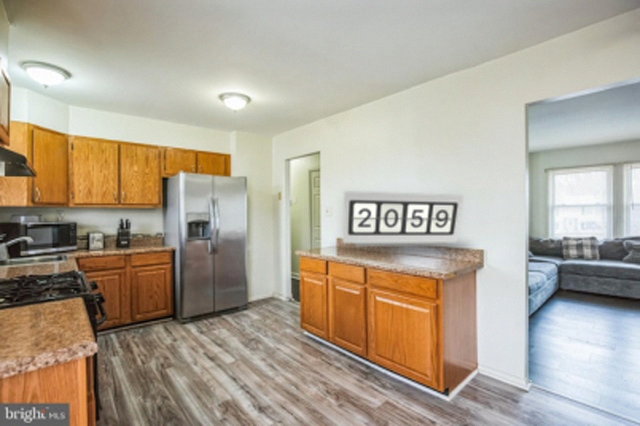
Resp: 20,59
